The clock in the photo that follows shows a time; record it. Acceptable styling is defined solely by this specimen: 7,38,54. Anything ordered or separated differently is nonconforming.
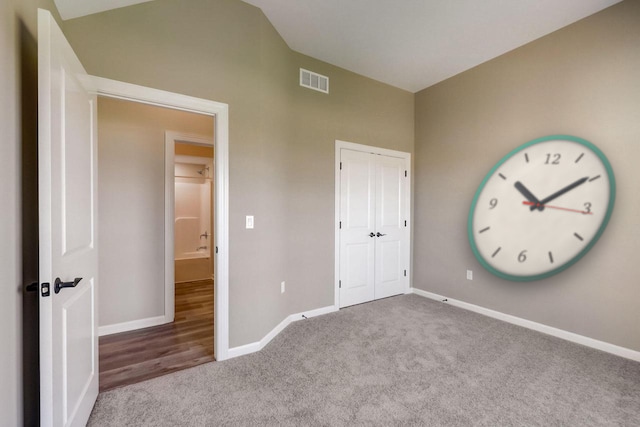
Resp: 10,09,16
